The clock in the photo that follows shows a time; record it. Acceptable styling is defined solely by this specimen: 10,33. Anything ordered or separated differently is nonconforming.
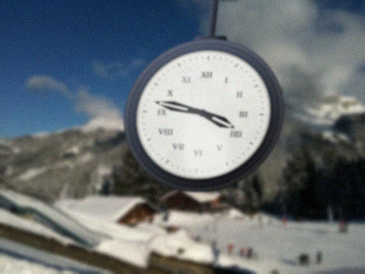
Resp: 3,47
